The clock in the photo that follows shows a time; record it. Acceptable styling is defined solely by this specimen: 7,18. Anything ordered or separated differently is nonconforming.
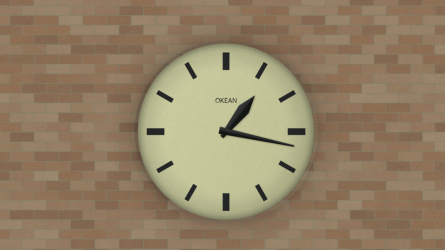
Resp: 1,17
